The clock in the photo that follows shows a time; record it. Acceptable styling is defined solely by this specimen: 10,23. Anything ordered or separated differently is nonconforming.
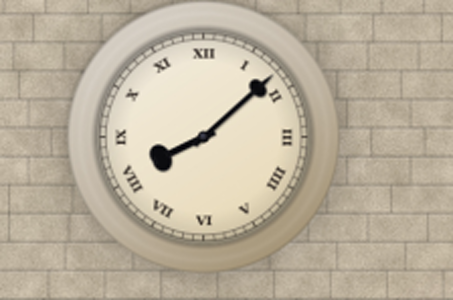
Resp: 8,08
